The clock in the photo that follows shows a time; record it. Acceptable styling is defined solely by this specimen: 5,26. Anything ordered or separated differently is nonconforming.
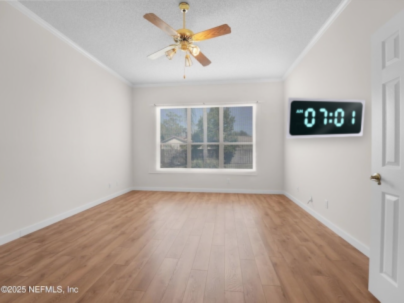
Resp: 7,01
